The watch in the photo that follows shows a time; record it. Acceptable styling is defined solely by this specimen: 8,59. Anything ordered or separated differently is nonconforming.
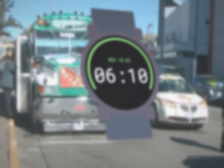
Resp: 6,10
